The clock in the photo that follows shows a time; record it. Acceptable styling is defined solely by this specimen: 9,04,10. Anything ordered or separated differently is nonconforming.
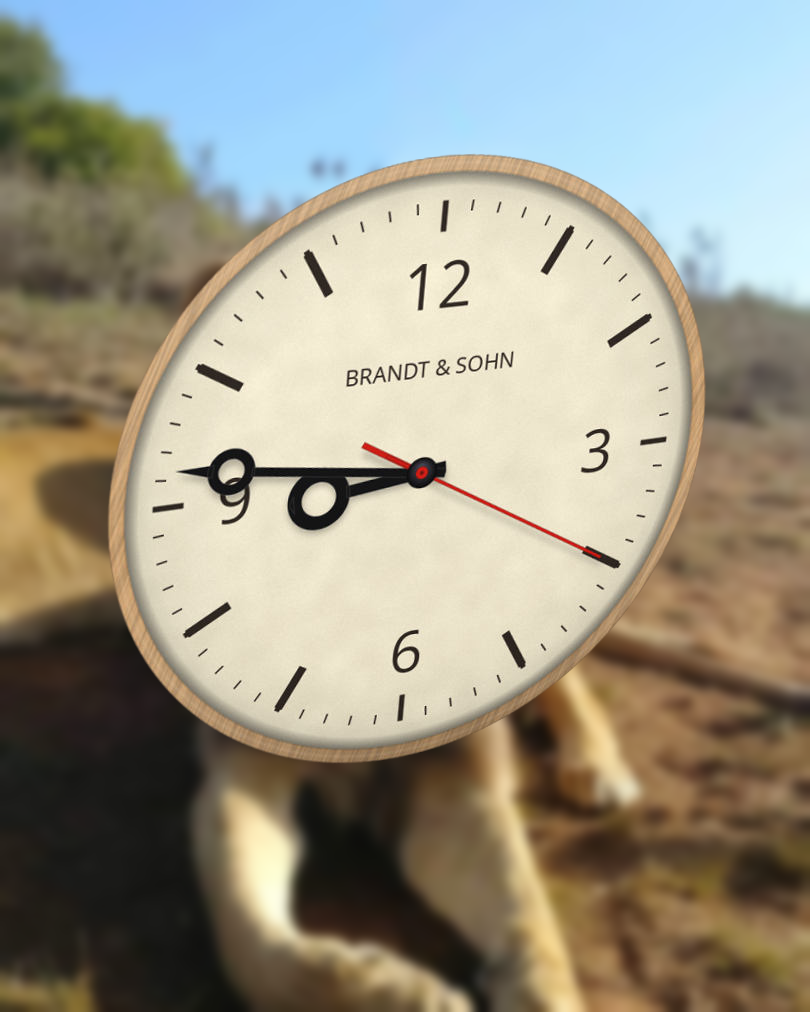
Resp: 8,46,20
